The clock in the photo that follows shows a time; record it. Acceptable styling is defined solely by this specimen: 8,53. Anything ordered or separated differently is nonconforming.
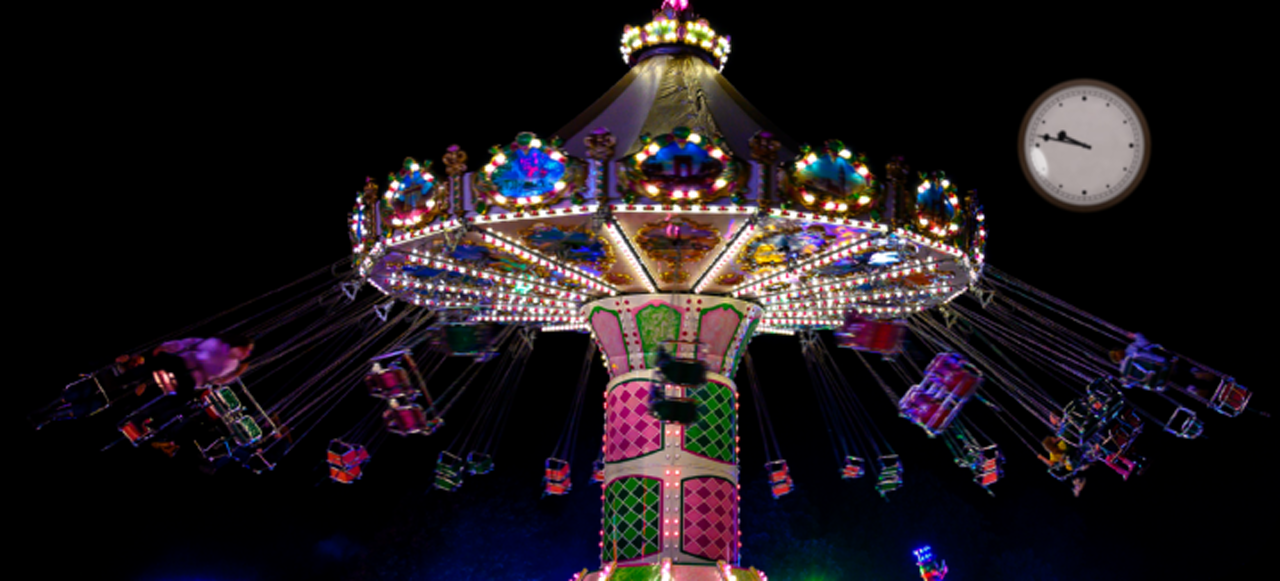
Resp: 9,47
